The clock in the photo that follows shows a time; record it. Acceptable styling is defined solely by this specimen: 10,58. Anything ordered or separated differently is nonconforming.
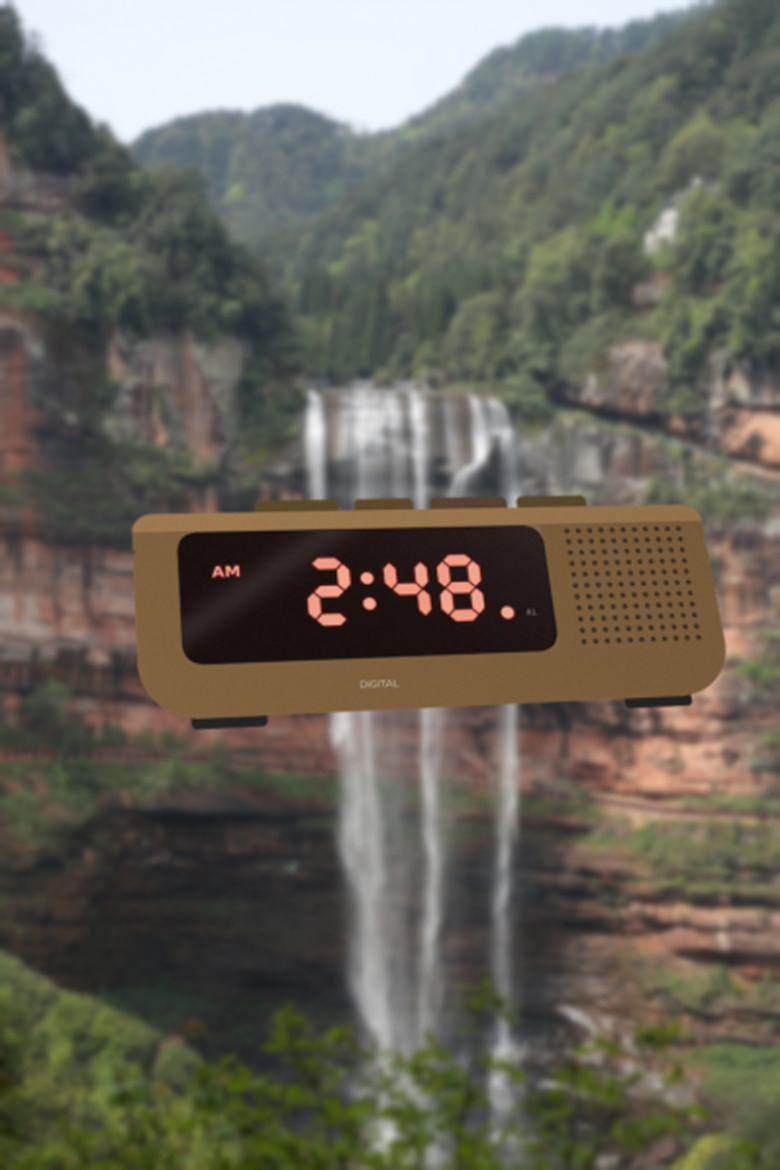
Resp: 2,48
